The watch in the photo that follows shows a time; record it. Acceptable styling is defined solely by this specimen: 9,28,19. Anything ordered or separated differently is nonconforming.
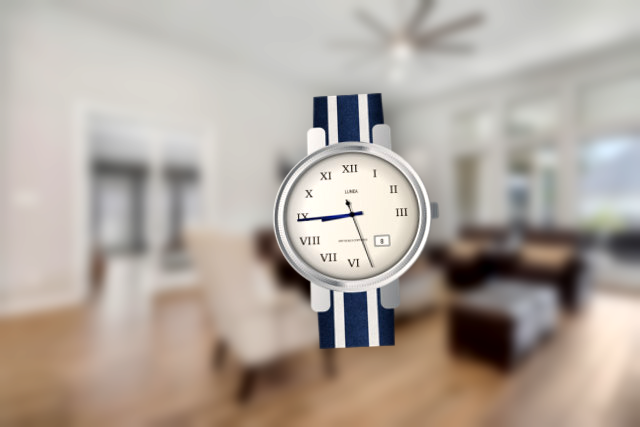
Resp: 8,44,27
